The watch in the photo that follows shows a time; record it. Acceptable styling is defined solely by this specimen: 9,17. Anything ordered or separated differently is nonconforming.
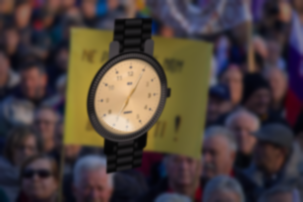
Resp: 7,05
